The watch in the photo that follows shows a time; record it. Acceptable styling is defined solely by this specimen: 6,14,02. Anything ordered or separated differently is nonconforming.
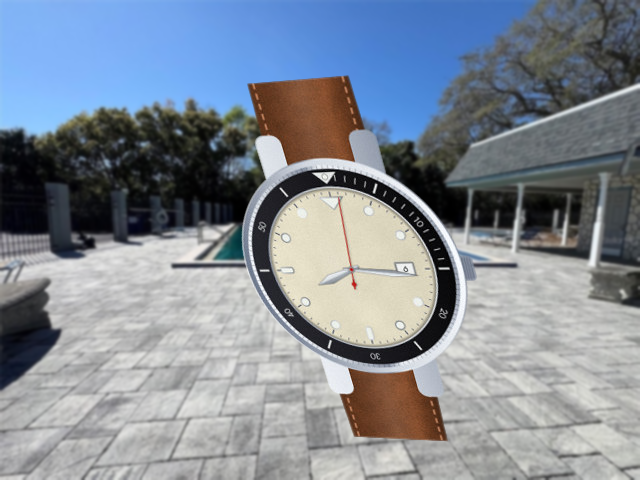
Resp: 8,16,01
